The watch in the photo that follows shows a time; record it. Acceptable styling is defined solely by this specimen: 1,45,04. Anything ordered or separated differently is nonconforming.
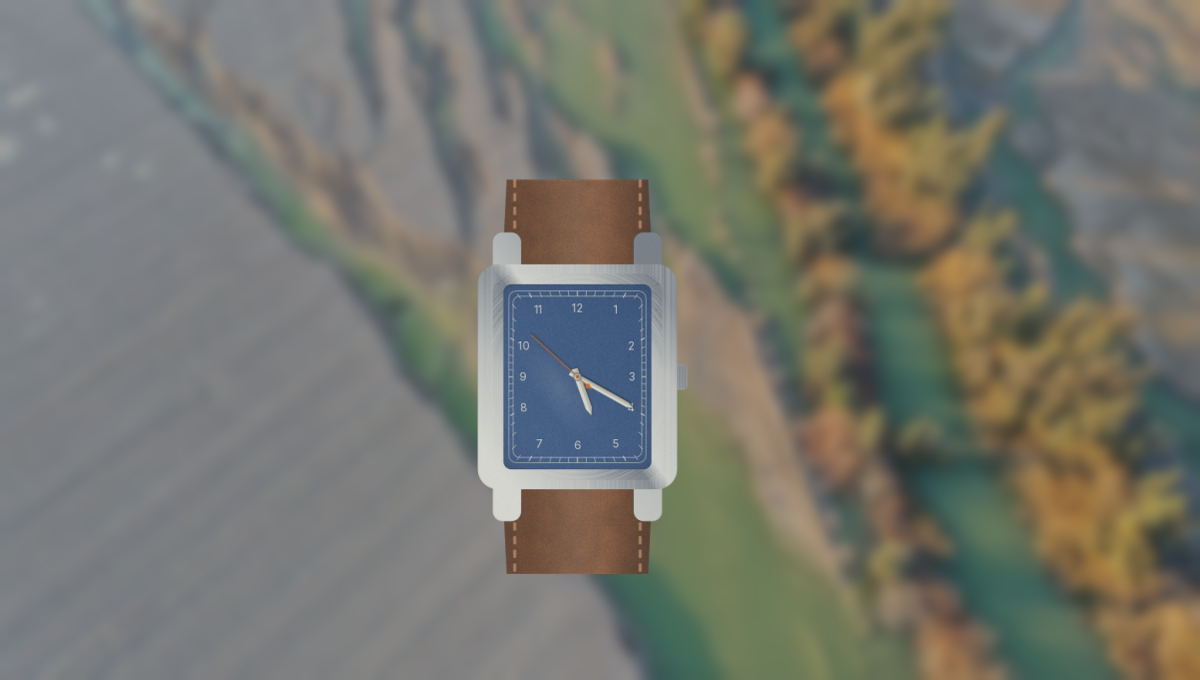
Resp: 5,19,52
